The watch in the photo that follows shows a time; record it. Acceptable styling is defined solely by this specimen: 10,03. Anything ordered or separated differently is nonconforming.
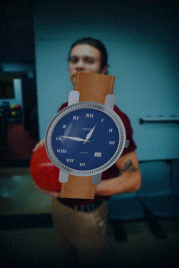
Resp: 12,46
